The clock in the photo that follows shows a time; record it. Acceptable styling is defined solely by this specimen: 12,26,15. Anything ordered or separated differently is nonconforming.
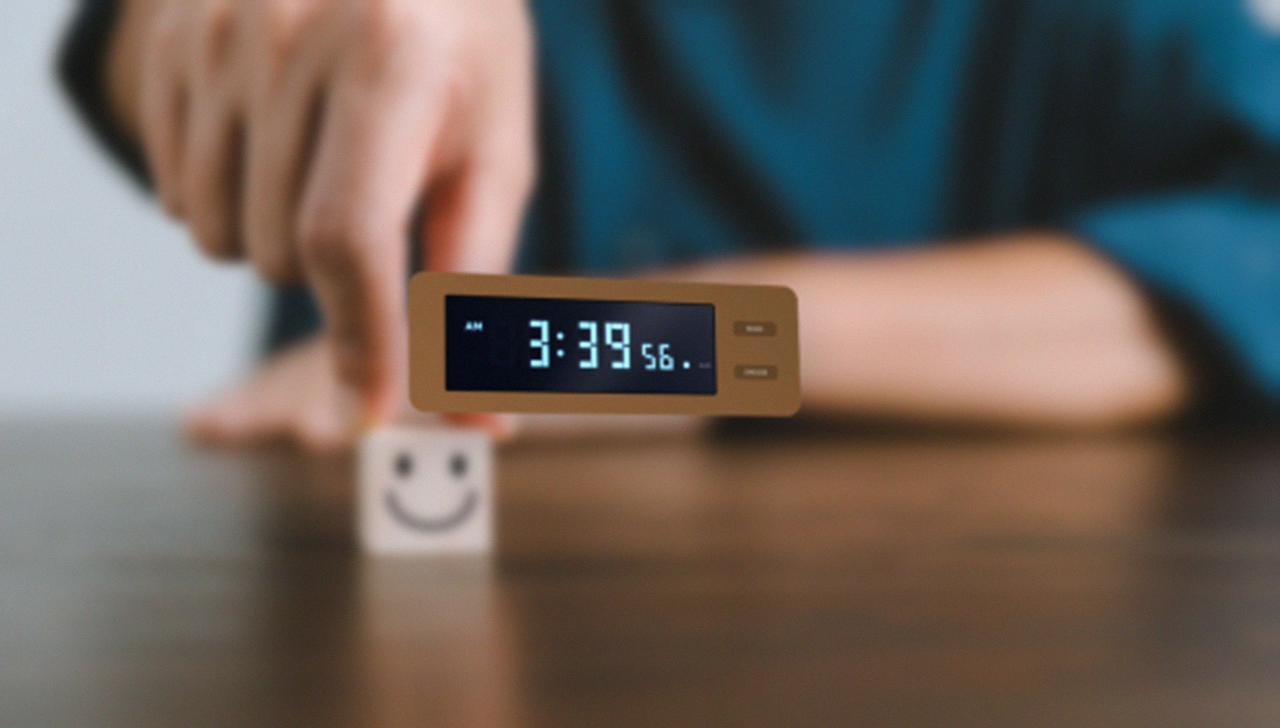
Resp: 3,39,56
